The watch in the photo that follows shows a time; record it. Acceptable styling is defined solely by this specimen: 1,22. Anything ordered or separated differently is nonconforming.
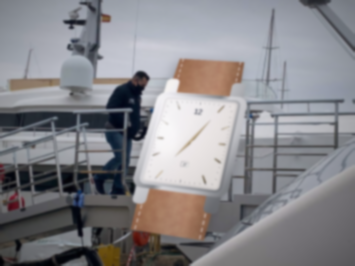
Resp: 7,05
